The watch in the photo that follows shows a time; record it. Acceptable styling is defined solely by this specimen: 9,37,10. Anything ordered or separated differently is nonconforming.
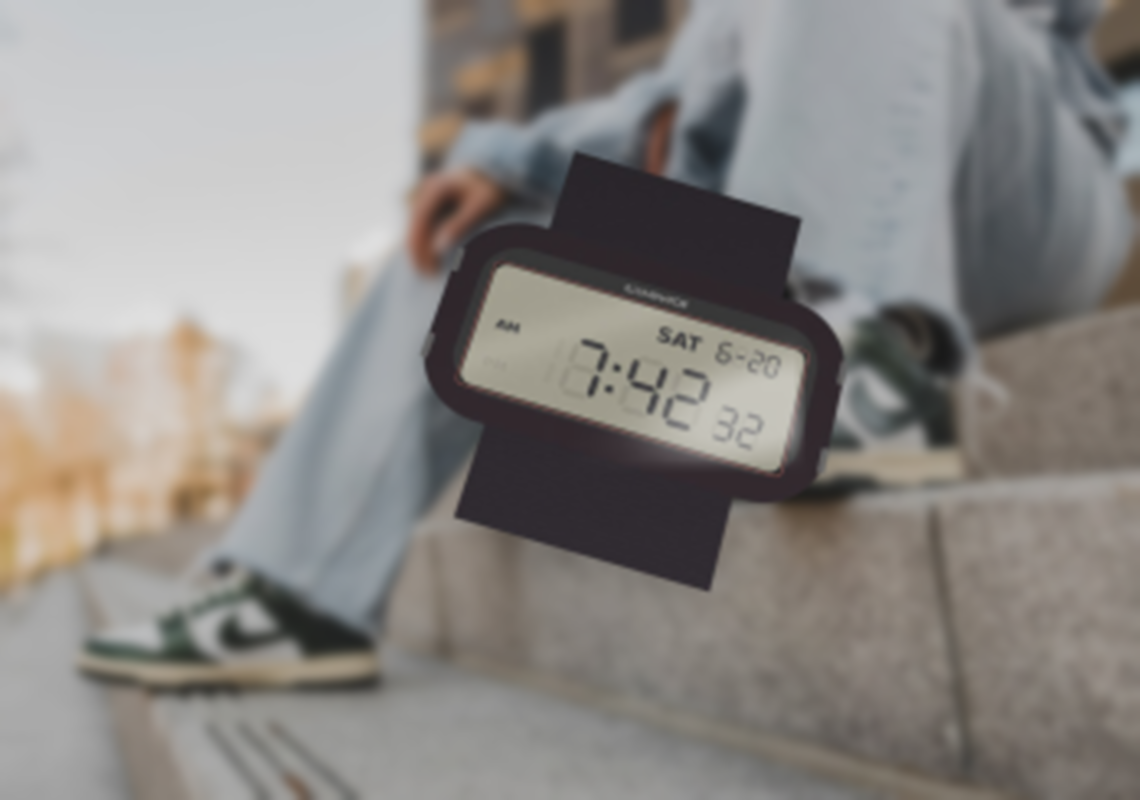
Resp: 7,42,32
